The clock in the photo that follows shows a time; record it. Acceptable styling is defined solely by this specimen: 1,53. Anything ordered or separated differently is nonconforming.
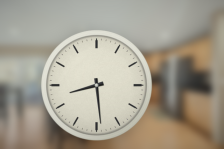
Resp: 8,29
